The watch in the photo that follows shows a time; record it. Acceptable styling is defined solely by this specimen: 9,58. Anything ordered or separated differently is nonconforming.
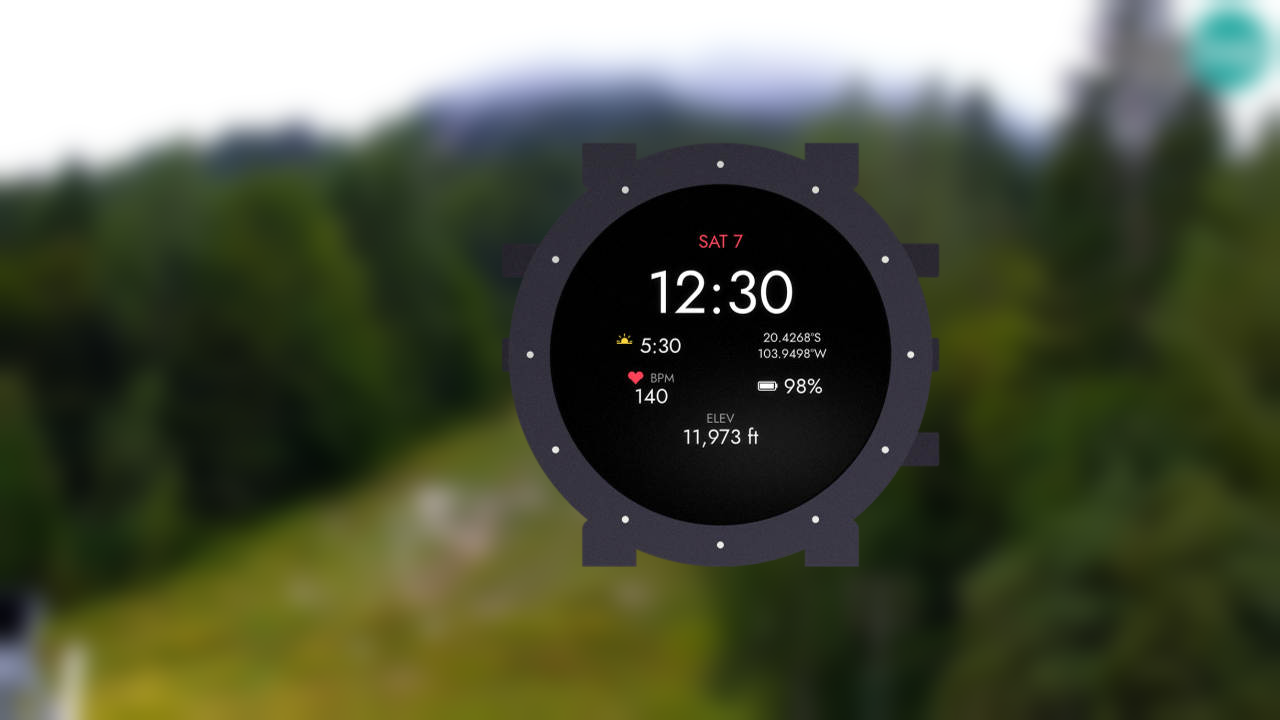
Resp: 12,30
